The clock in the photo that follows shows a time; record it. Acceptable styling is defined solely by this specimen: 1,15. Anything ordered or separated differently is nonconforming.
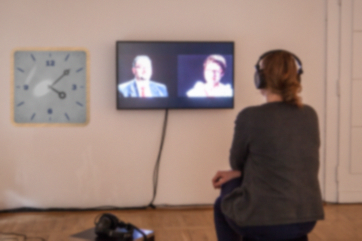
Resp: 4,08
